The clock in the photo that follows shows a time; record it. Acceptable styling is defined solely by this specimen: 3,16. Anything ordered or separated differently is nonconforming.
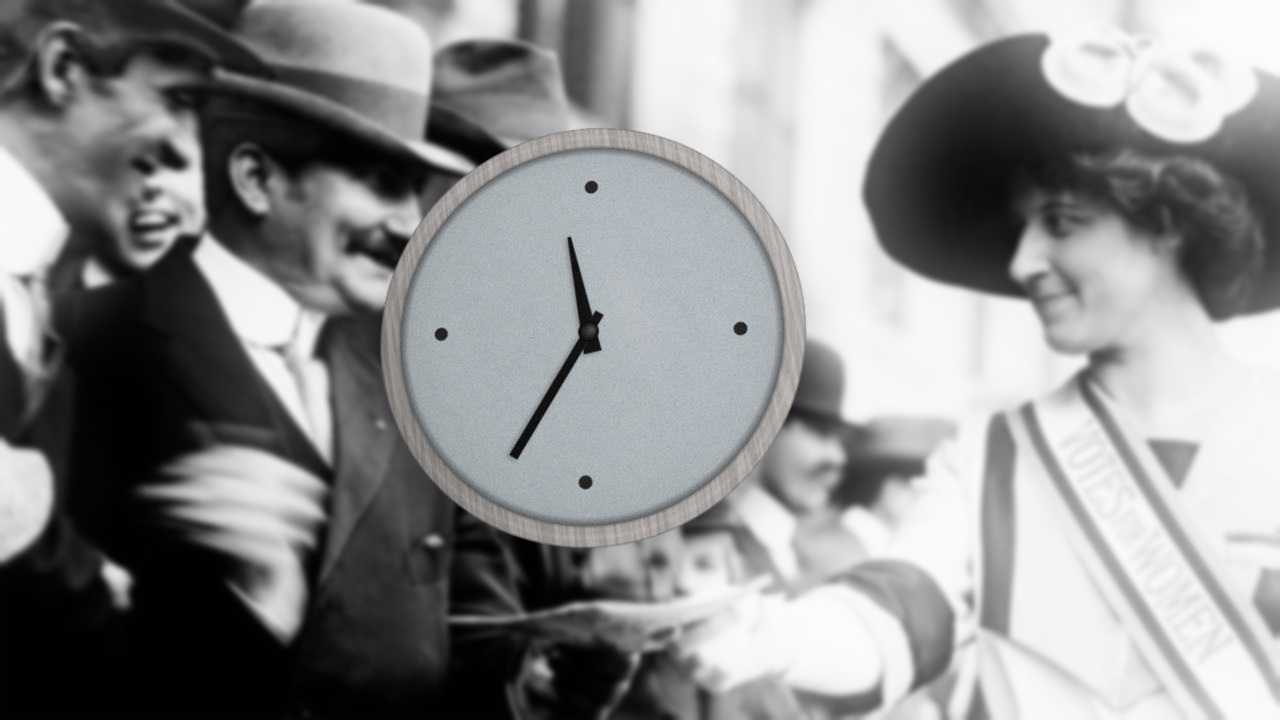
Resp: 11,35
